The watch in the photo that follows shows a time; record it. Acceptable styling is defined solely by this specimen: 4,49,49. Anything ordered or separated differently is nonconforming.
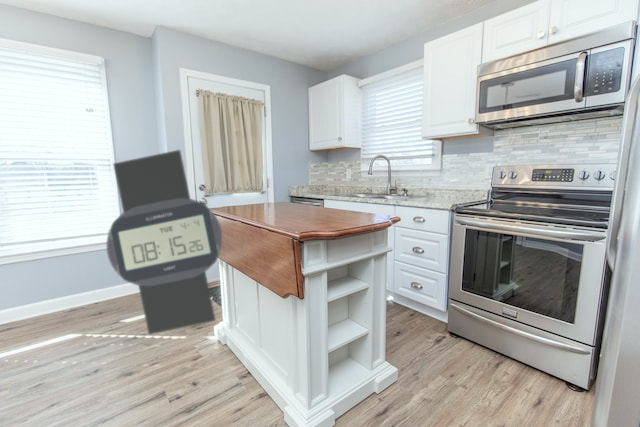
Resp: 8,15,26
